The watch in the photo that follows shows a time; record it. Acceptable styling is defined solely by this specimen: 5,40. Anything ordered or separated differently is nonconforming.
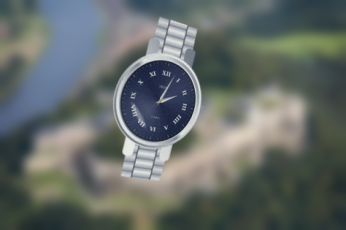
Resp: 2,03
